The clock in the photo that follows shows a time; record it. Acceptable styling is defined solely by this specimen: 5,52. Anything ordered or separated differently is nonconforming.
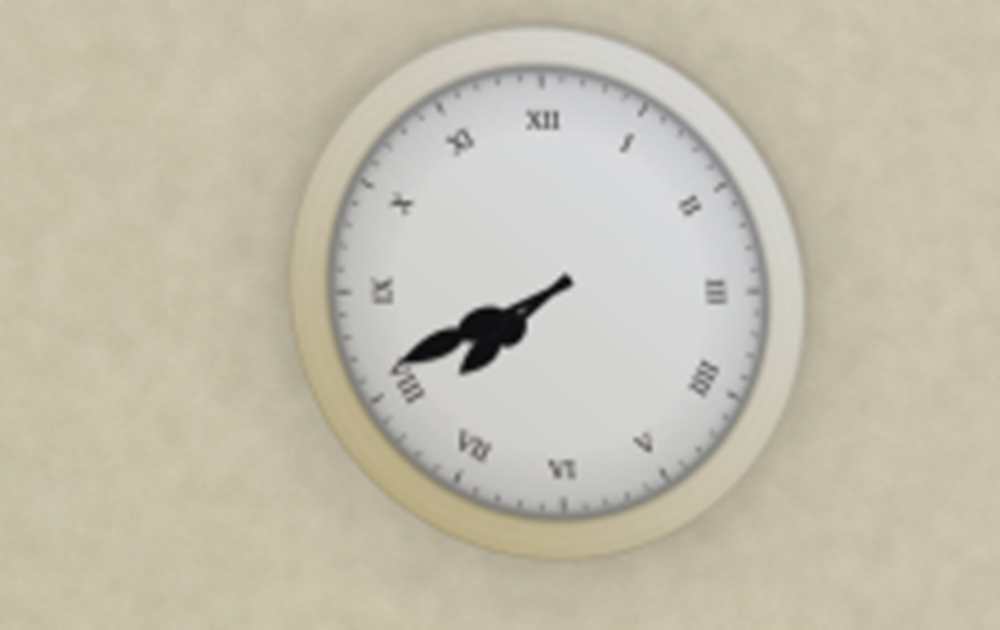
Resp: 7,41
